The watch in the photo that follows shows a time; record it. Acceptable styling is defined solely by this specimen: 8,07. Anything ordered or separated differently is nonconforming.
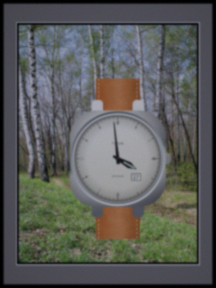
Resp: 3,59
